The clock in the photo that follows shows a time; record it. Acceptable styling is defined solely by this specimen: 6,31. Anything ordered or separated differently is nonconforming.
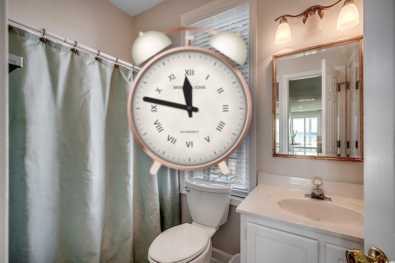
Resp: 11,47
